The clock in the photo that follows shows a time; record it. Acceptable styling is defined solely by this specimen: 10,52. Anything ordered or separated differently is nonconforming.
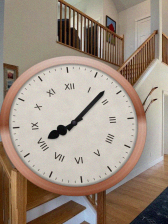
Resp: 8,08
